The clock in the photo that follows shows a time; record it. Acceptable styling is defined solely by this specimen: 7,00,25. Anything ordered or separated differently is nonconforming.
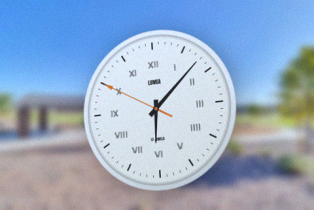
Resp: 6,07,50
